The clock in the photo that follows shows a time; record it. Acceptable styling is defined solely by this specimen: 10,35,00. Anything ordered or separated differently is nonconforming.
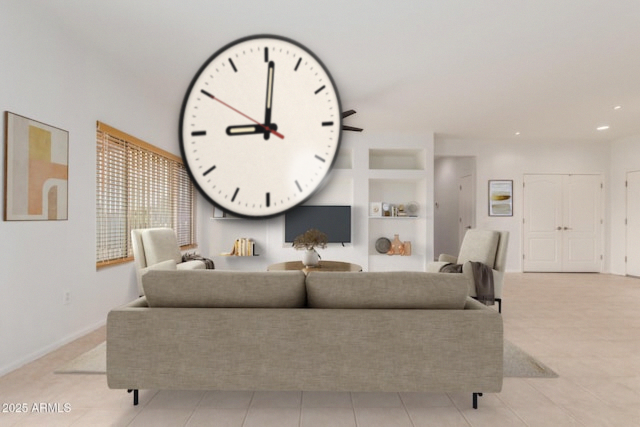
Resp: 9,00,50
